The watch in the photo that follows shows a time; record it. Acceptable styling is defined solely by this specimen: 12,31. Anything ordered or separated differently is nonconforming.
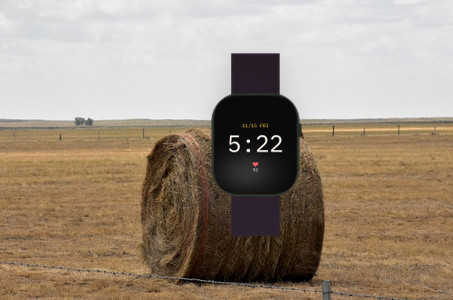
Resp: 5,22
